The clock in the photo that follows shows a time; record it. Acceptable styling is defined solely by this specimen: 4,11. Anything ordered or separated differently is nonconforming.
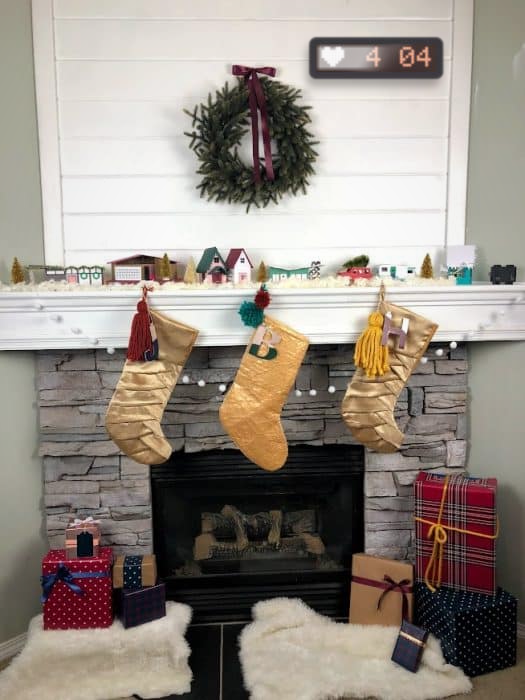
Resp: 4,04
